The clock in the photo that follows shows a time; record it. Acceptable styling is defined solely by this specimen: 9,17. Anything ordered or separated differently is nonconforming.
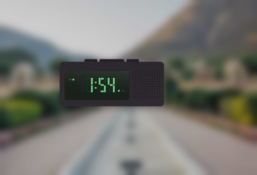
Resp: 1,54
